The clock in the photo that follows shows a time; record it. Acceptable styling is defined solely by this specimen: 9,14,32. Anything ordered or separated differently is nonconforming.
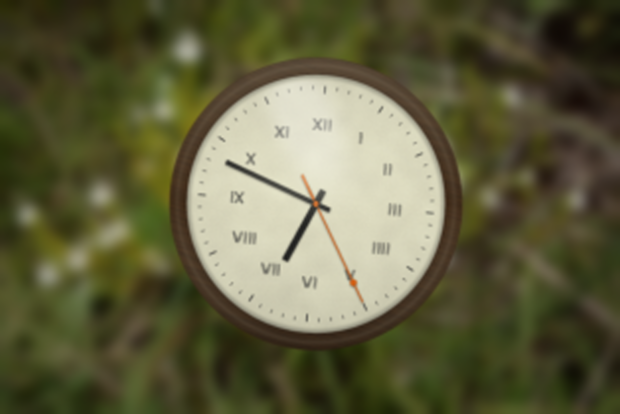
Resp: 6,48,25
